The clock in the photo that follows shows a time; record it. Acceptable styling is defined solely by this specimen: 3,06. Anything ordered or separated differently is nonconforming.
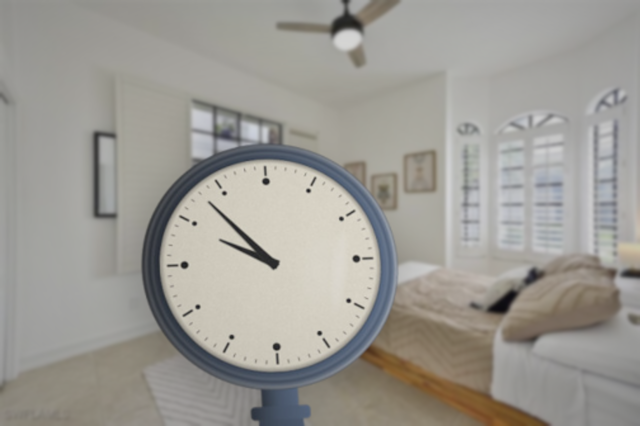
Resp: 9,53
